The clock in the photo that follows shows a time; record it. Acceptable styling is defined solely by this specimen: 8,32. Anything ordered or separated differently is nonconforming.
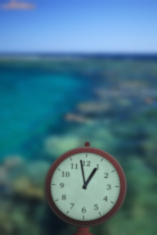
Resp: 12,58
